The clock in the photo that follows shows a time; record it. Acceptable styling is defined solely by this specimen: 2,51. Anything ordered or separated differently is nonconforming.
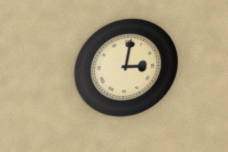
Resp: 3,01
